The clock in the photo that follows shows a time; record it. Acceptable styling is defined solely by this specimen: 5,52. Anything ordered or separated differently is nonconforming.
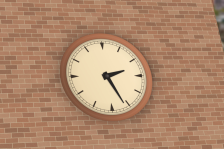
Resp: 2,26
